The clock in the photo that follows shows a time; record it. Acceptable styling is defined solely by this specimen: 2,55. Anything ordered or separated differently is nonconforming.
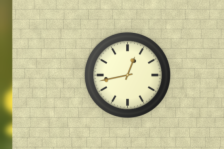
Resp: 12,43
